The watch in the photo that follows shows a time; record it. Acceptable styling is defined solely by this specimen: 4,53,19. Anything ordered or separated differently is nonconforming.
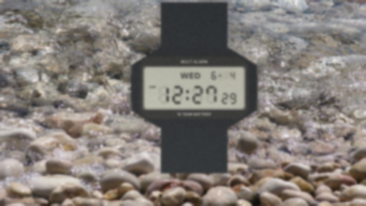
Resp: 12,27,29
